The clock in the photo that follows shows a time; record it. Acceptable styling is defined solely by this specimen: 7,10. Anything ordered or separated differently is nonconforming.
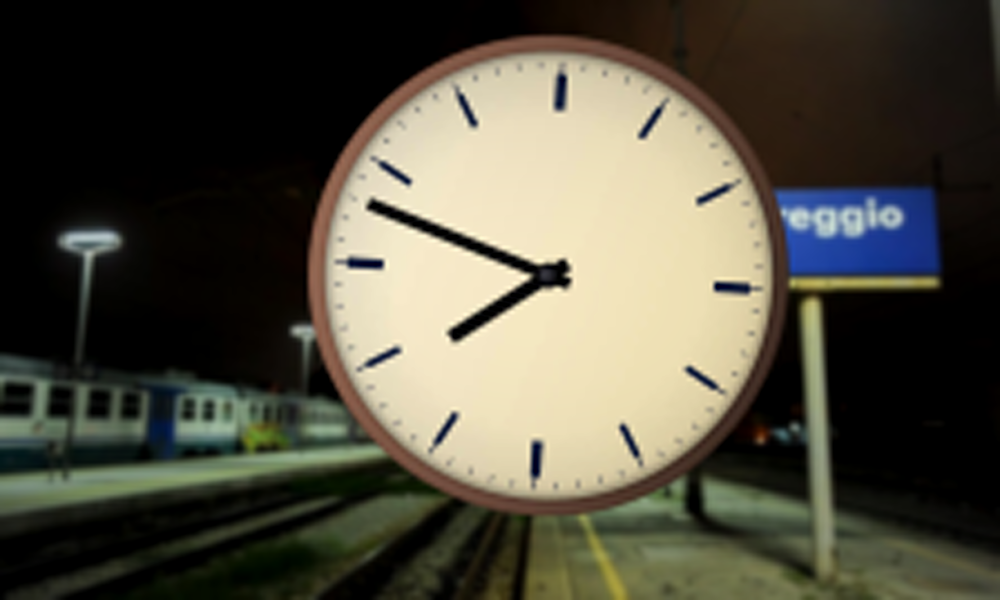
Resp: 7,48
